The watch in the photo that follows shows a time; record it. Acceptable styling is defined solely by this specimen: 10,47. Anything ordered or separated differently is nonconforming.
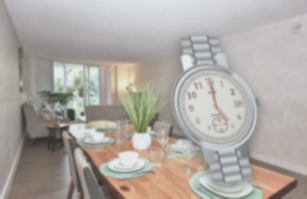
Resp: 5,00
